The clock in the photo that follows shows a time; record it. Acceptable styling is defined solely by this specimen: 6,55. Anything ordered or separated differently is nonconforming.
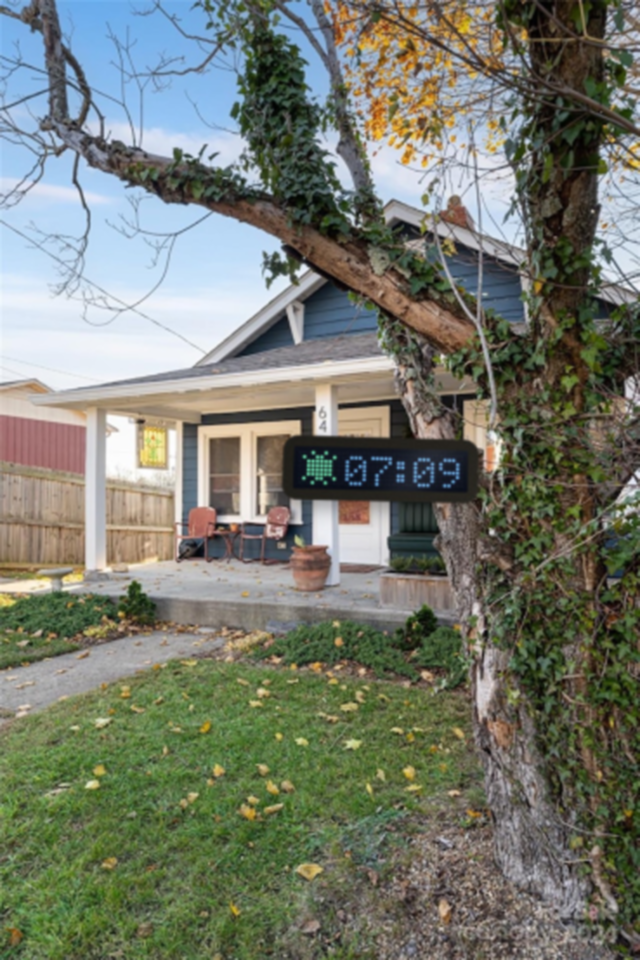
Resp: 7,09
